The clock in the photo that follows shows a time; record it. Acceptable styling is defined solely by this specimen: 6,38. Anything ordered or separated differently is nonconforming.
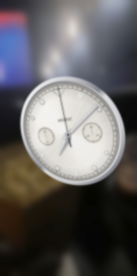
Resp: 7,09
